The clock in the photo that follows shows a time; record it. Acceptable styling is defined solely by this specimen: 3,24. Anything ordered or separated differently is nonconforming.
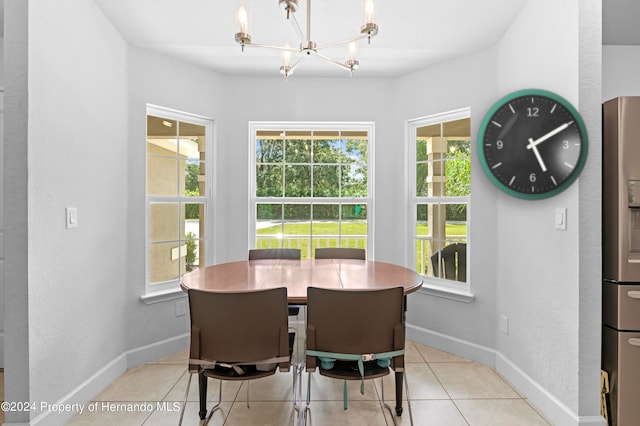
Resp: 5,10
